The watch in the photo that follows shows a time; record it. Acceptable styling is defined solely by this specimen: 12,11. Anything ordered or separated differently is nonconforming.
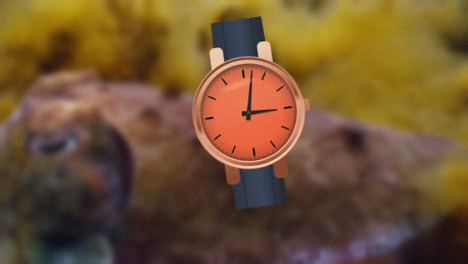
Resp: 3,02
